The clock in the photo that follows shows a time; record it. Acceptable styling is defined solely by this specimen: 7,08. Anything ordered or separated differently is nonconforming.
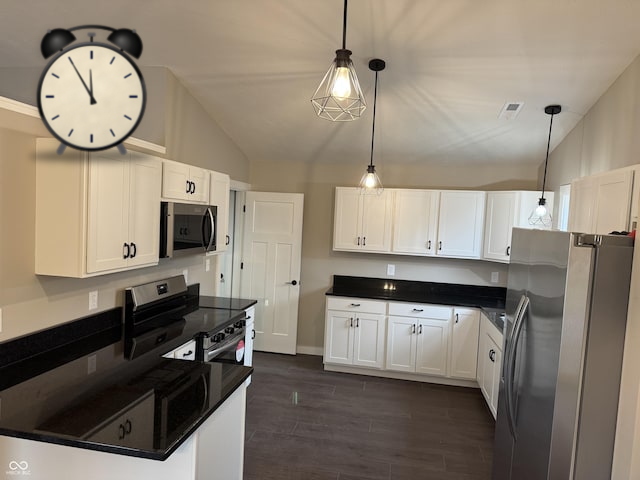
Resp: 11,55
